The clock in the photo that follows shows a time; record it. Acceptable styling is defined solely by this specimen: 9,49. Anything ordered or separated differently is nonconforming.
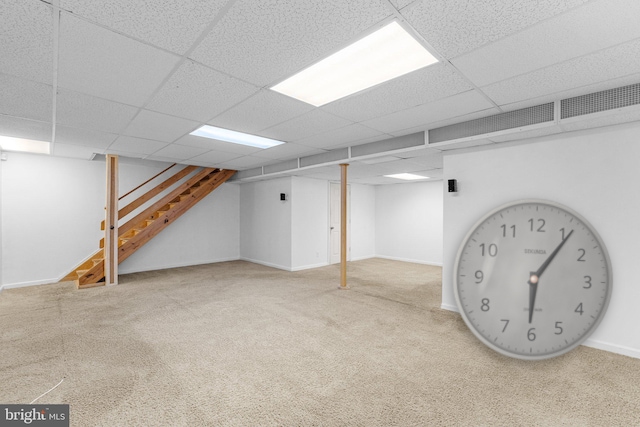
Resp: 6,06
